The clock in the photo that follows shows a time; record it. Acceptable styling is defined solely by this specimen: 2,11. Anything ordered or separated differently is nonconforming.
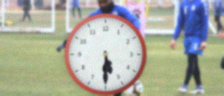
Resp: 5,30
